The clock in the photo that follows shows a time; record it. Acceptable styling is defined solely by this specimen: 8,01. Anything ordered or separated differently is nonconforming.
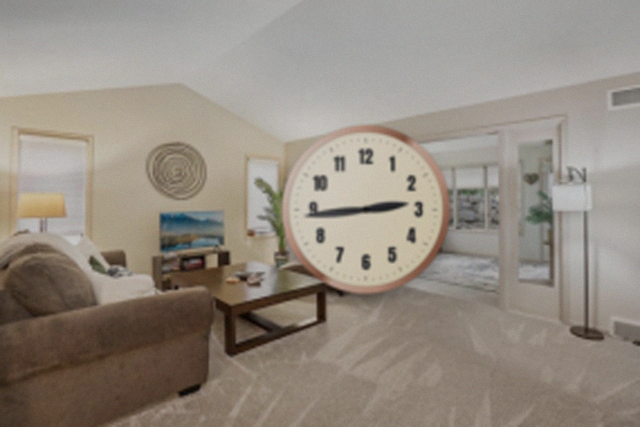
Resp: 2,44
